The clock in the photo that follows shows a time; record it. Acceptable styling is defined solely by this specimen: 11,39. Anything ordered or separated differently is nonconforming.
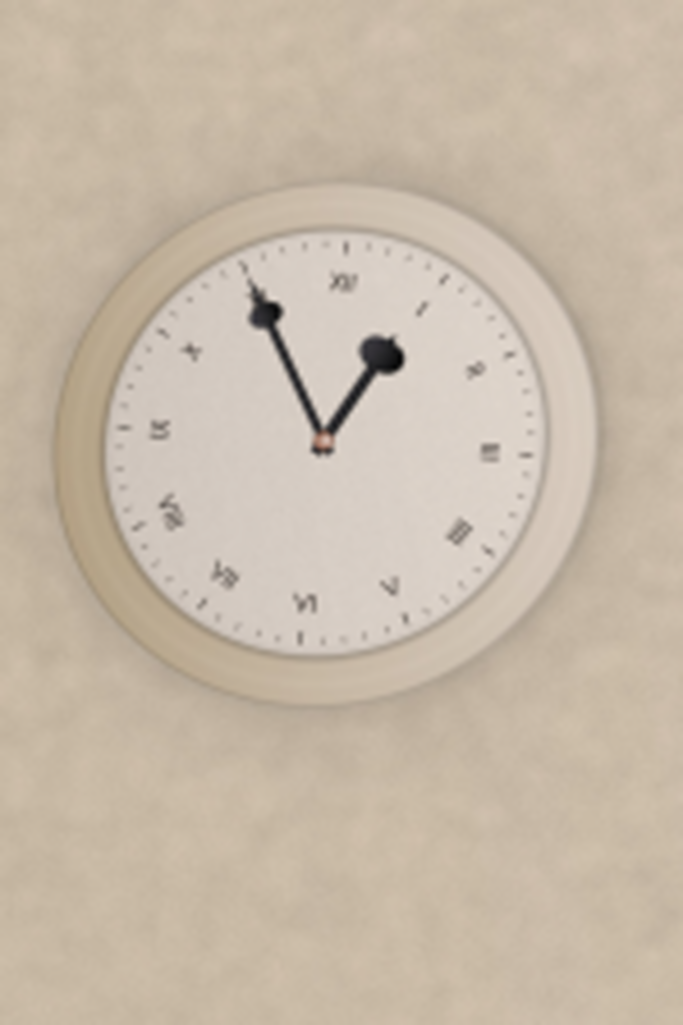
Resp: 12,55
